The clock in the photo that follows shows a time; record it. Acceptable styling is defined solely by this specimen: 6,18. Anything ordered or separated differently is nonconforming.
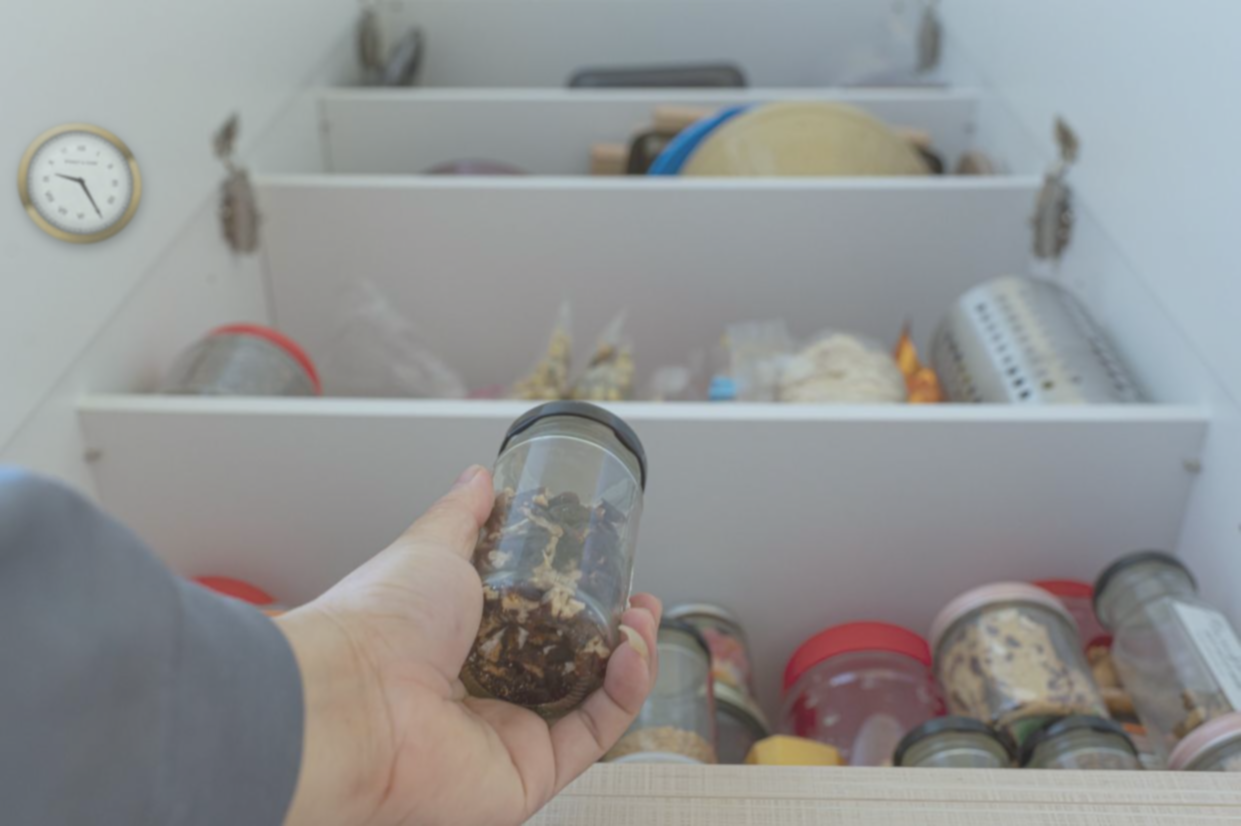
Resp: 9,25
